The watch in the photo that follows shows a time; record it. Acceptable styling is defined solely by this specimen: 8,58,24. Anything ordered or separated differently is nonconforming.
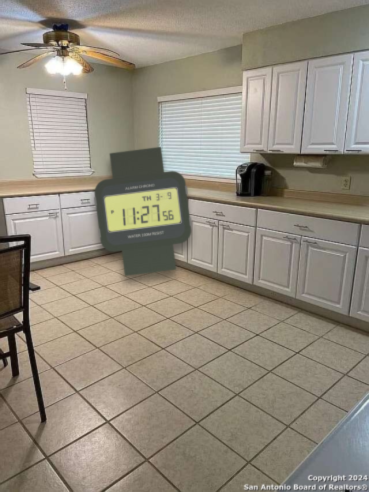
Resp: 11,27,56
